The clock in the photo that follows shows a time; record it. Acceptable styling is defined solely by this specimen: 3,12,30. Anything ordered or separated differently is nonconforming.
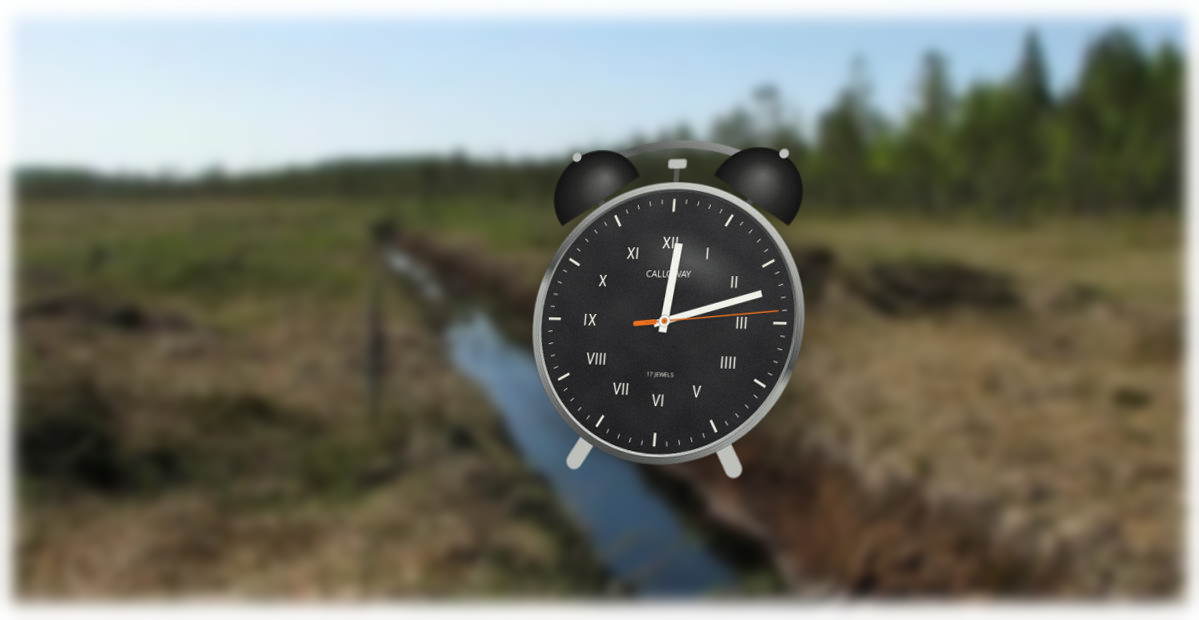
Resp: 12,12,14
